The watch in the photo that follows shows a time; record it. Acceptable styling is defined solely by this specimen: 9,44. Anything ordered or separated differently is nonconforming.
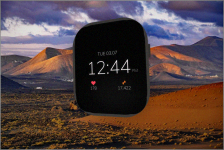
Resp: 12,44
